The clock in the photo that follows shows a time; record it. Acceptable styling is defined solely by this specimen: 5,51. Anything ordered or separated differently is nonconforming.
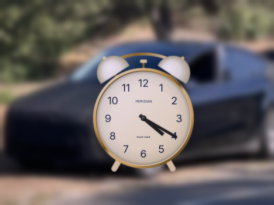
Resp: 4,20
